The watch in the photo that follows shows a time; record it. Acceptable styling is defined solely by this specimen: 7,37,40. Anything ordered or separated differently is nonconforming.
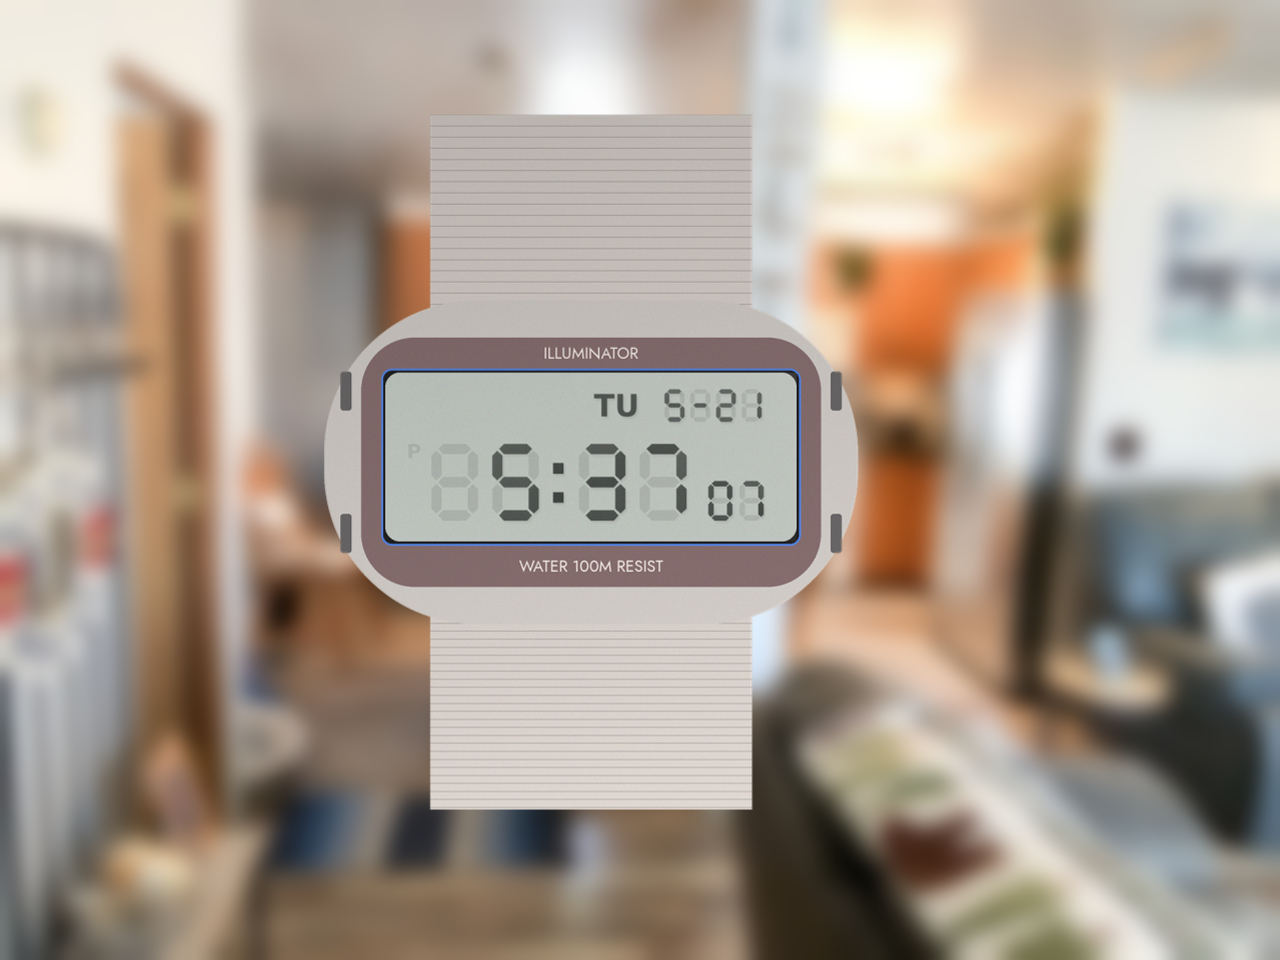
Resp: 5,37,07
